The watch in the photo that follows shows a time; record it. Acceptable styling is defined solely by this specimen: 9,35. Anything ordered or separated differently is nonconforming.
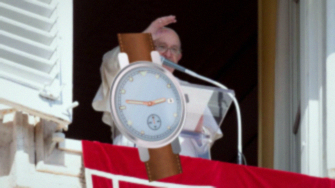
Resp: 2,47
